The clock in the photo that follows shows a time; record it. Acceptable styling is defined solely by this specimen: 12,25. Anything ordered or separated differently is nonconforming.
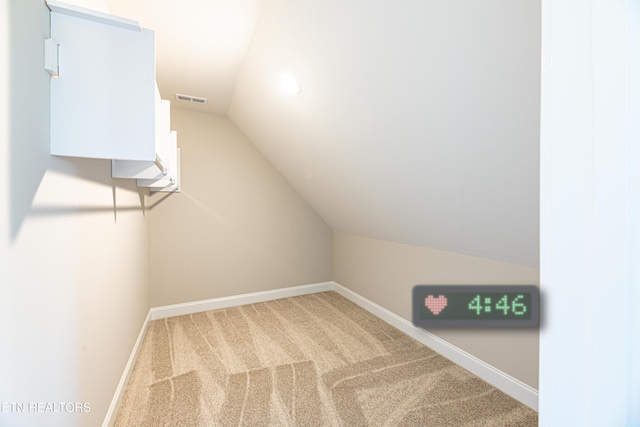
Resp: 4,46
